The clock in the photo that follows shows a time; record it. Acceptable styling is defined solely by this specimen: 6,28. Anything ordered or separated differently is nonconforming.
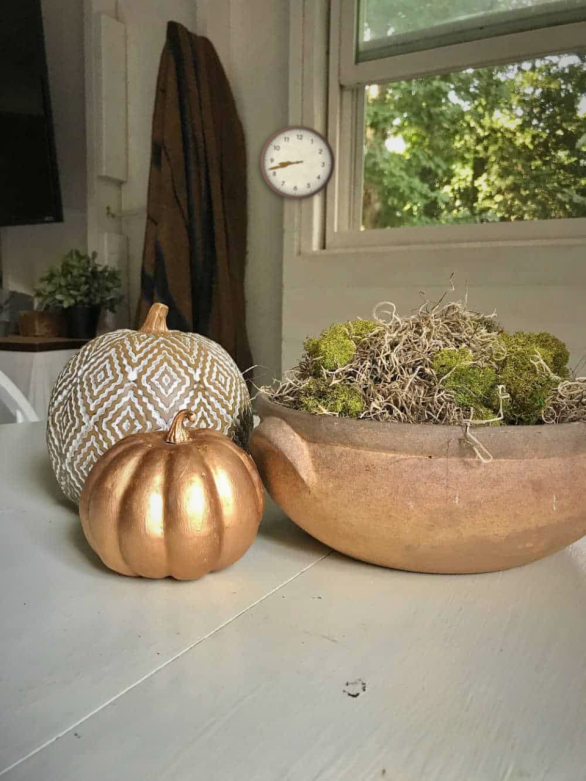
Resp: 8,42
